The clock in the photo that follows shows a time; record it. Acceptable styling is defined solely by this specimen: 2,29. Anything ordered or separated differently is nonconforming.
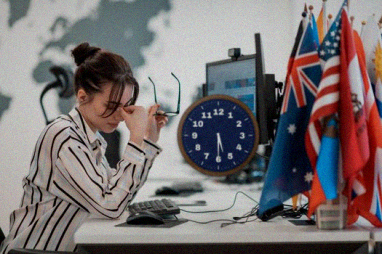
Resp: 5,30
